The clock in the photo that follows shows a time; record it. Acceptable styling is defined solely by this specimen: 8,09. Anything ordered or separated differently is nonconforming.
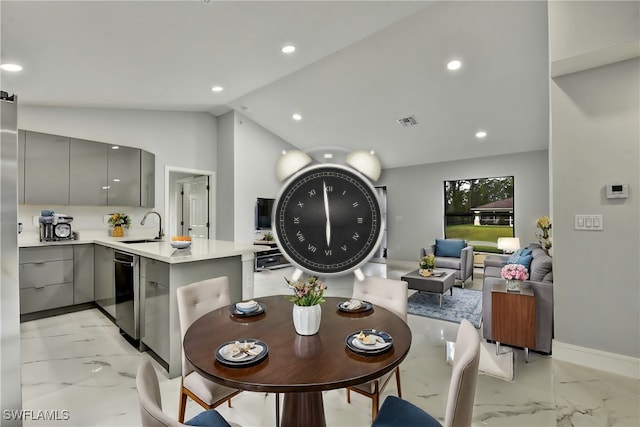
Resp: 5,59
